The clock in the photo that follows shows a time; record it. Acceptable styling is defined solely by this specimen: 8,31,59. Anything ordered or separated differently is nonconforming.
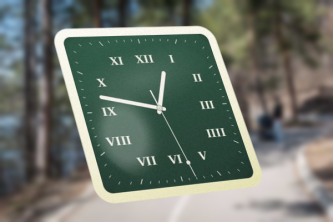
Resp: 12,47,28
